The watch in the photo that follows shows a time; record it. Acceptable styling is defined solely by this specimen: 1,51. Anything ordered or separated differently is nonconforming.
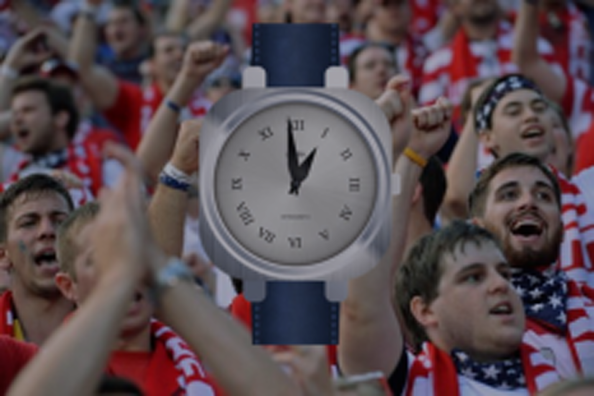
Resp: 12,59
